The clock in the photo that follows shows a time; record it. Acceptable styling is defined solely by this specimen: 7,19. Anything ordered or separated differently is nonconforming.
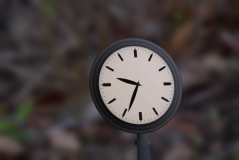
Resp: 9,34
